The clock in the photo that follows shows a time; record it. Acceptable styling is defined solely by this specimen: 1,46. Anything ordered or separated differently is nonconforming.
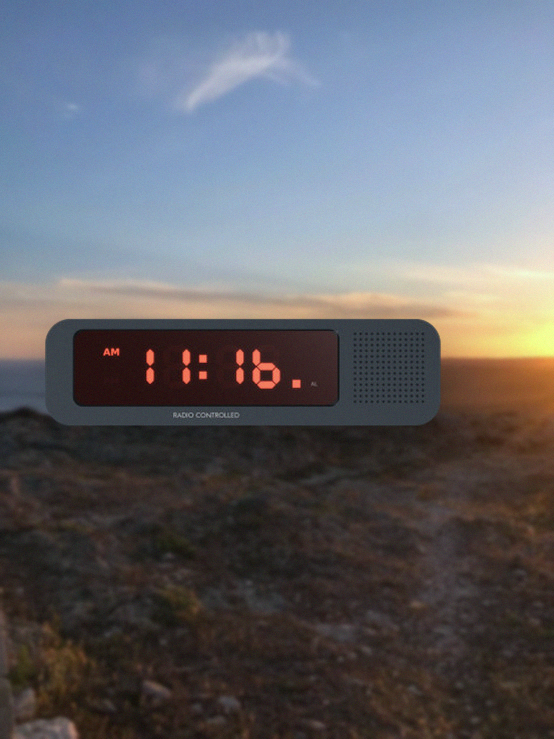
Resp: 11,16
